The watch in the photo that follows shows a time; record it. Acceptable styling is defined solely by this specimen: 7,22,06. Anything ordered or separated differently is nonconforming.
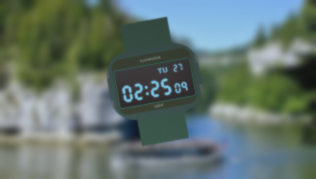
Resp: 2,25,09
